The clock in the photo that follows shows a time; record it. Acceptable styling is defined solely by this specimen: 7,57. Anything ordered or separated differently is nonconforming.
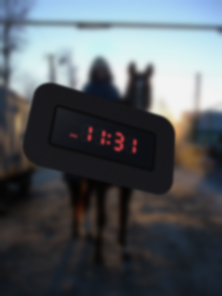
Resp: 11,31
